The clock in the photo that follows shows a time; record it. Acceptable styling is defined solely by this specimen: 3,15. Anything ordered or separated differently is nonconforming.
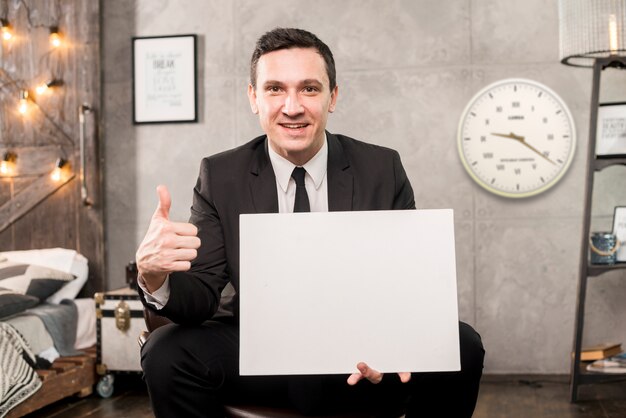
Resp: 9,21
